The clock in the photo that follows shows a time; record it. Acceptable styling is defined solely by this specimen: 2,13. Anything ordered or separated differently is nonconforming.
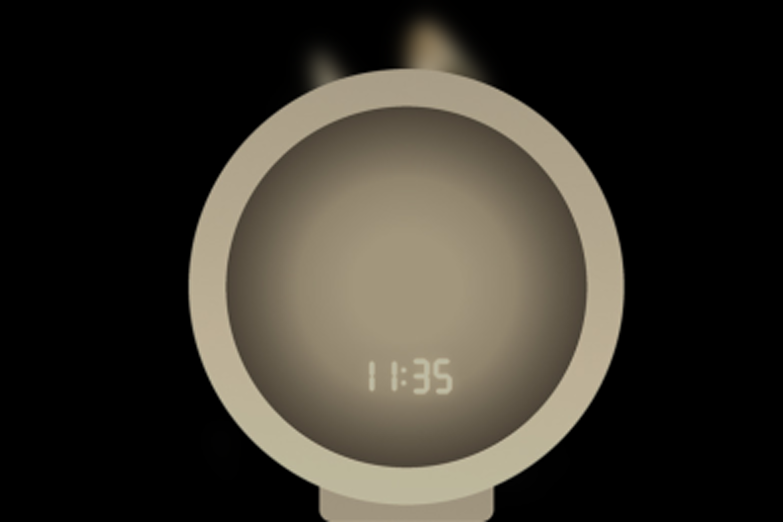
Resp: 11,35
